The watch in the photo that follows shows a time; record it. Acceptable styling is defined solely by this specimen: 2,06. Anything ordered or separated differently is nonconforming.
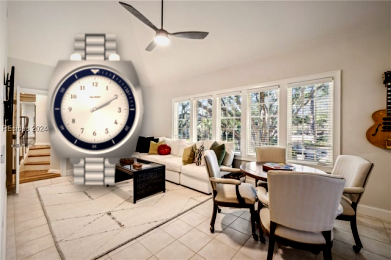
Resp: 2,10
